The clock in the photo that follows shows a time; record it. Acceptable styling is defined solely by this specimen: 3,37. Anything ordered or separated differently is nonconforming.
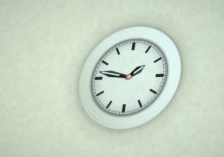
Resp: 1,47
